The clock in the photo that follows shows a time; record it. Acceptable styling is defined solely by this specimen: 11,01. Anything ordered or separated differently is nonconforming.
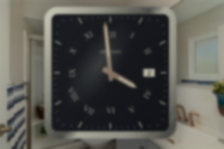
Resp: 3,59
